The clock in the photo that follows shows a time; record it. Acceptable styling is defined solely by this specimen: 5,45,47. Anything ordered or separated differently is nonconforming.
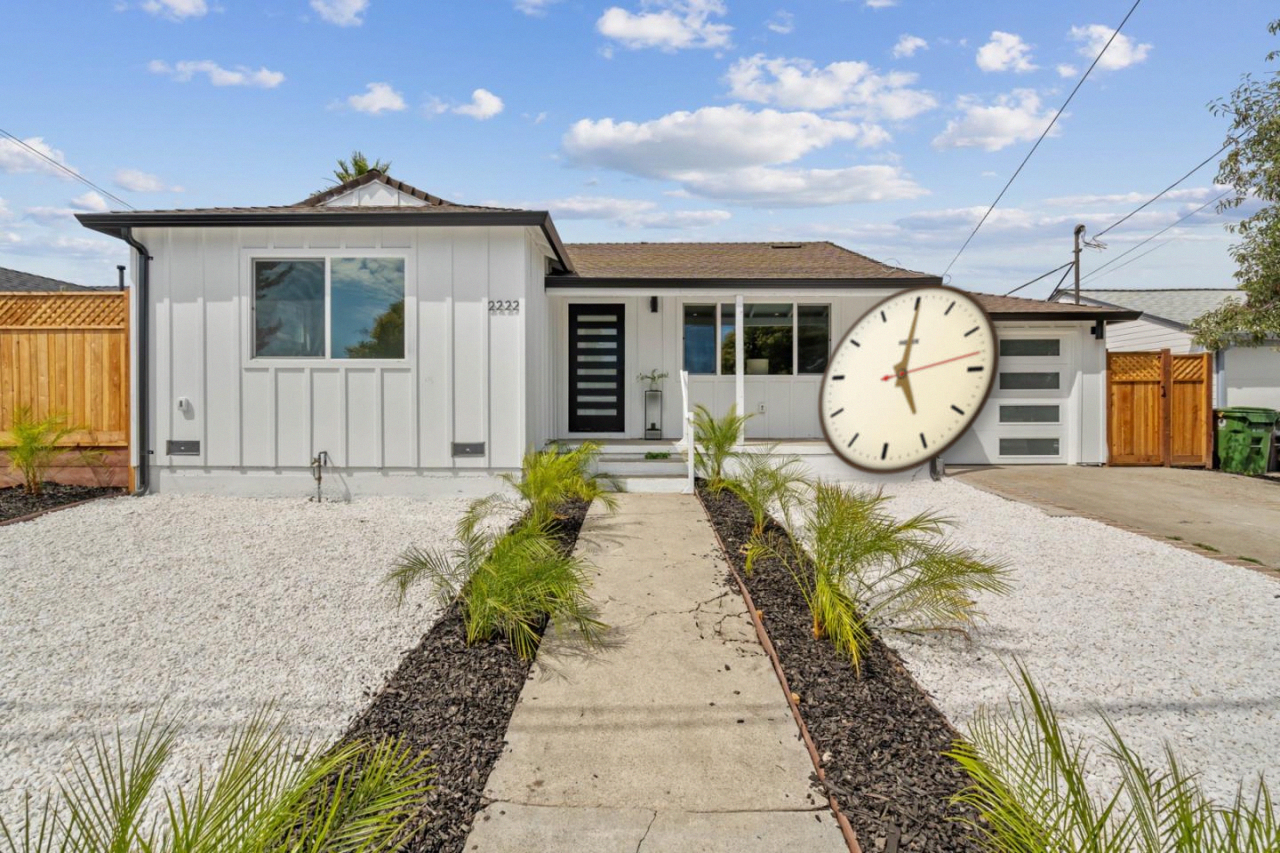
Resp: 5,00,13
